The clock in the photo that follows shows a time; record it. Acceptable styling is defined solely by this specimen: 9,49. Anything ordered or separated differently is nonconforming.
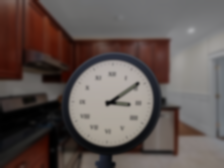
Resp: 3,09
